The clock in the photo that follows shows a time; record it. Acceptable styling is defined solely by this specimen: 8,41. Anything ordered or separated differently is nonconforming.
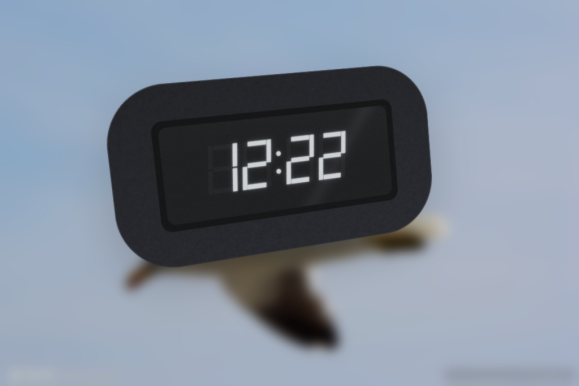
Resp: 12,22
